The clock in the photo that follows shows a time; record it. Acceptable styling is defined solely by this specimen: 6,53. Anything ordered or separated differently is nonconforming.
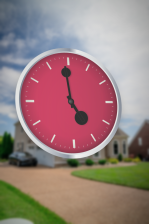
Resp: 4,59
